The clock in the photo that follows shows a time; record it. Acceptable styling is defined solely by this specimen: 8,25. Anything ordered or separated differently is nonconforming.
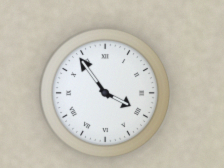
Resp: 3,54
